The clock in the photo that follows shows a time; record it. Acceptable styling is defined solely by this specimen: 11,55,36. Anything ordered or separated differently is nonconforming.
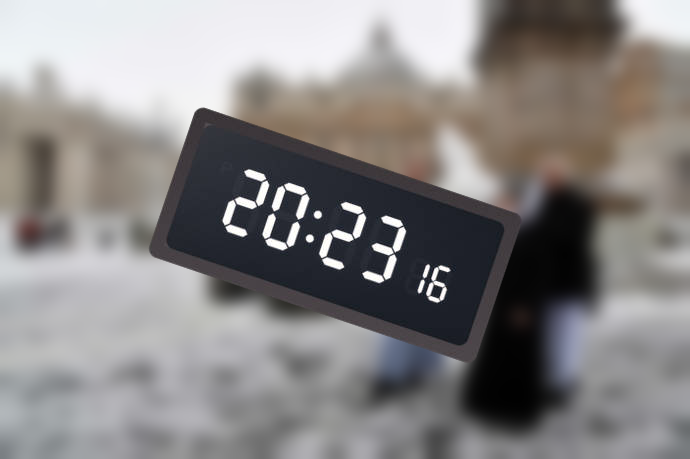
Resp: 20,23,16
